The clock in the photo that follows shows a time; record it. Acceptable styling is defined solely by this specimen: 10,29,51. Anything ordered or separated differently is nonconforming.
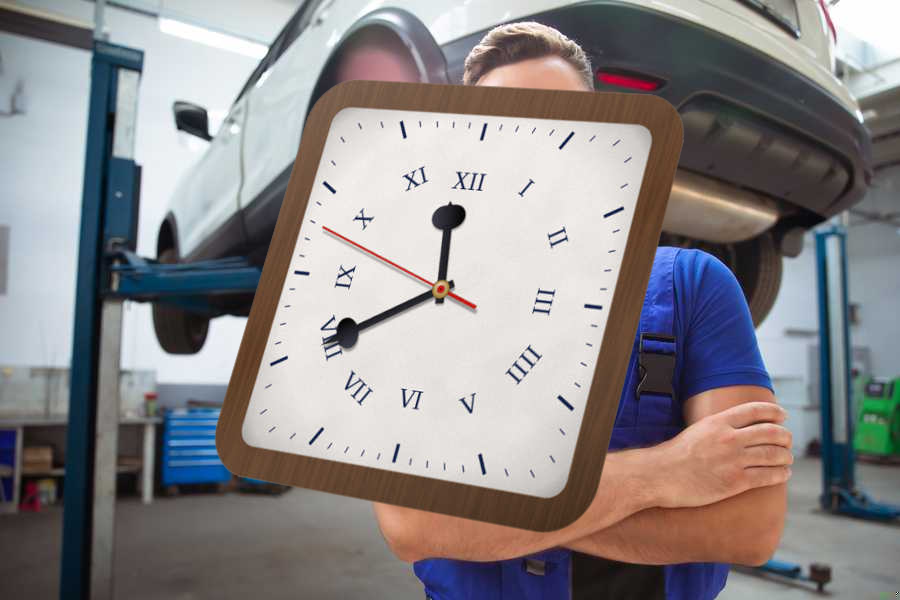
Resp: 11,39,48
